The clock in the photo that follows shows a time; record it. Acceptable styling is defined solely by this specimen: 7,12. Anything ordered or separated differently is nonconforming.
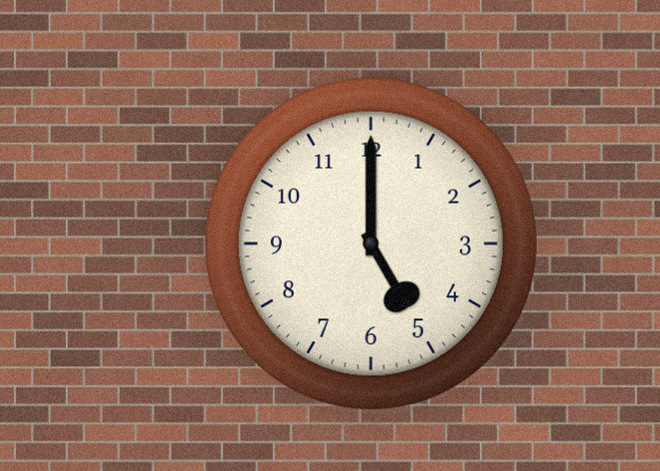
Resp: 5,00
